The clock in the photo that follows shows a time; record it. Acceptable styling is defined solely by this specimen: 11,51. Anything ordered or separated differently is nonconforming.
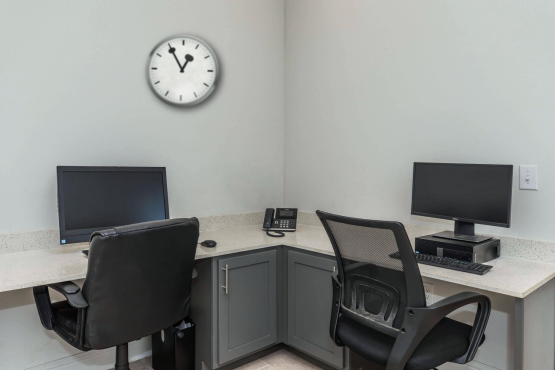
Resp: 12,55
